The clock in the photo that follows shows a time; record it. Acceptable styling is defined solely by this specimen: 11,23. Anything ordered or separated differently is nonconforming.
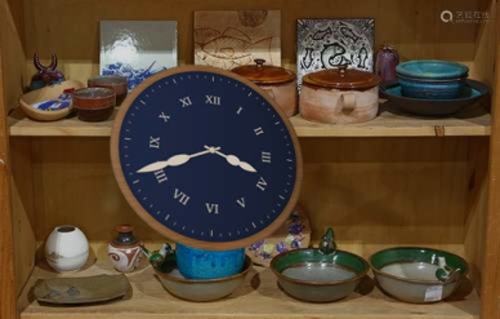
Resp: 3,41
